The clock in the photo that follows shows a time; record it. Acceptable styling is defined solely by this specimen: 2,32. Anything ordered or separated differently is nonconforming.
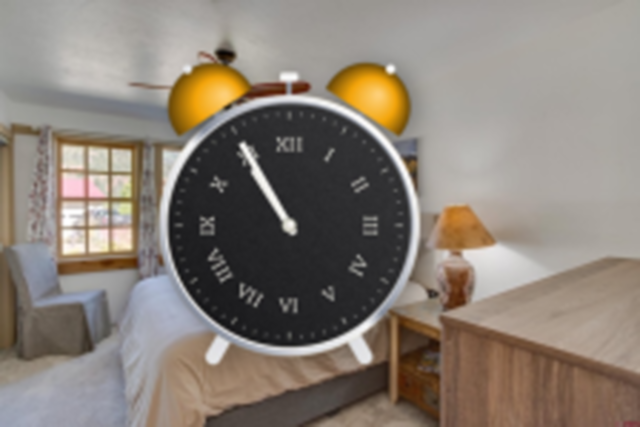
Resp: 10,55
